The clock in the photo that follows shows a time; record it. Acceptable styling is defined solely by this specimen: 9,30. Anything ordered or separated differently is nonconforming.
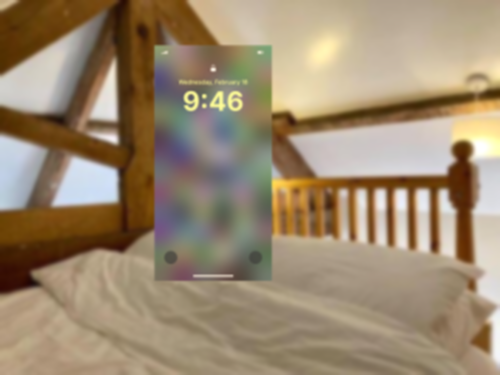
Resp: 9,46
